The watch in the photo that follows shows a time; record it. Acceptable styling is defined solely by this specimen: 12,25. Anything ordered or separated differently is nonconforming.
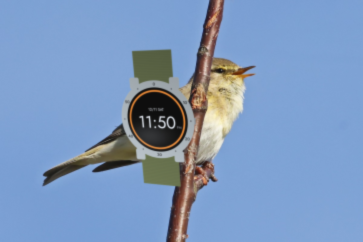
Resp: 11,50
